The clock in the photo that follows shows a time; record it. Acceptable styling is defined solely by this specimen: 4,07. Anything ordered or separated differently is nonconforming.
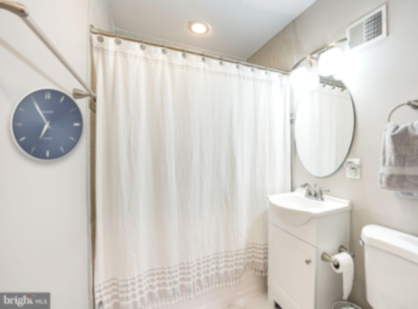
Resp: 6,55
